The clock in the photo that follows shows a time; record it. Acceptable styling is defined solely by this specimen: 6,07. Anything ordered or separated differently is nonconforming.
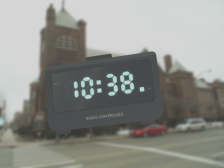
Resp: 10,38
